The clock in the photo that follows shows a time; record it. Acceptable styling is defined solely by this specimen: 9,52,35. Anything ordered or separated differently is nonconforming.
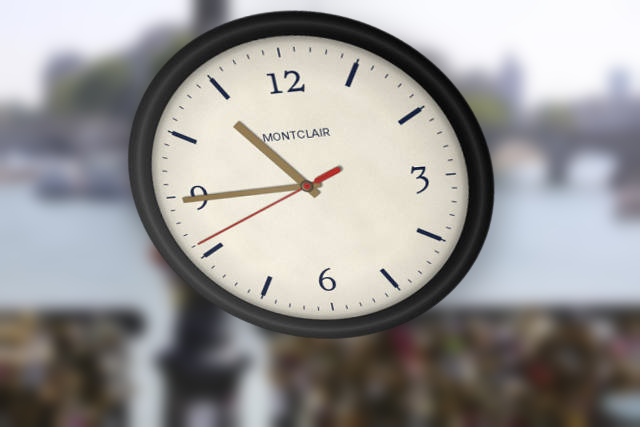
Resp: 10,44,41
